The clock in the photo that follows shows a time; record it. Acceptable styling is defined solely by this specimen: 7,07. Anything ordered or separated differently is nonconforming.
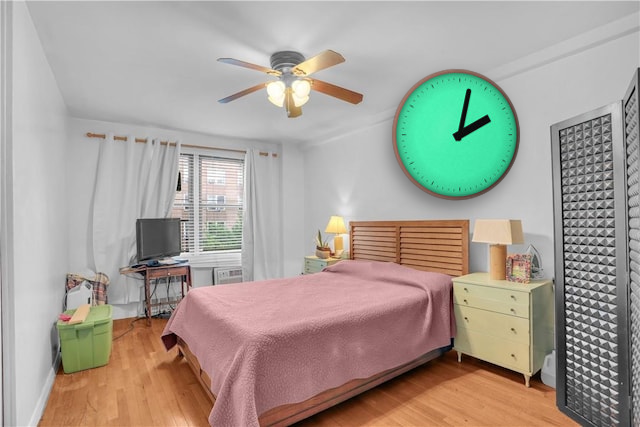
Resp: 2,02
